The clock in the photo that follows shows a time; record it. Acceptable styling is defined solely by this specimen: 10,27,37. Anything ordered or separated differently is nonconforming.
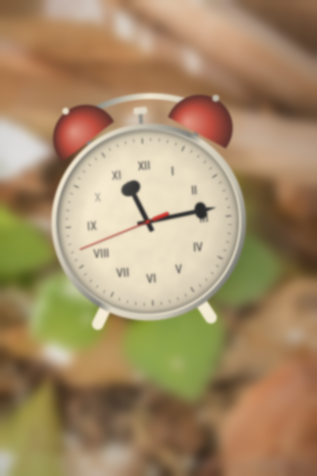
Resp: 11,13,42
